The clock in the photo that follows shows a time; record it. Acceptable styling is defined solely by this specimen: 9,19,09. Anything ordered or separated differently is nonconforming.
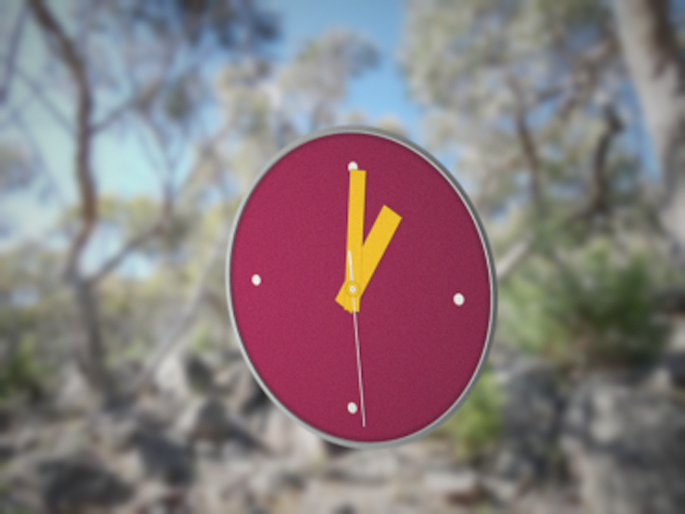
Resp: 1,00,29
